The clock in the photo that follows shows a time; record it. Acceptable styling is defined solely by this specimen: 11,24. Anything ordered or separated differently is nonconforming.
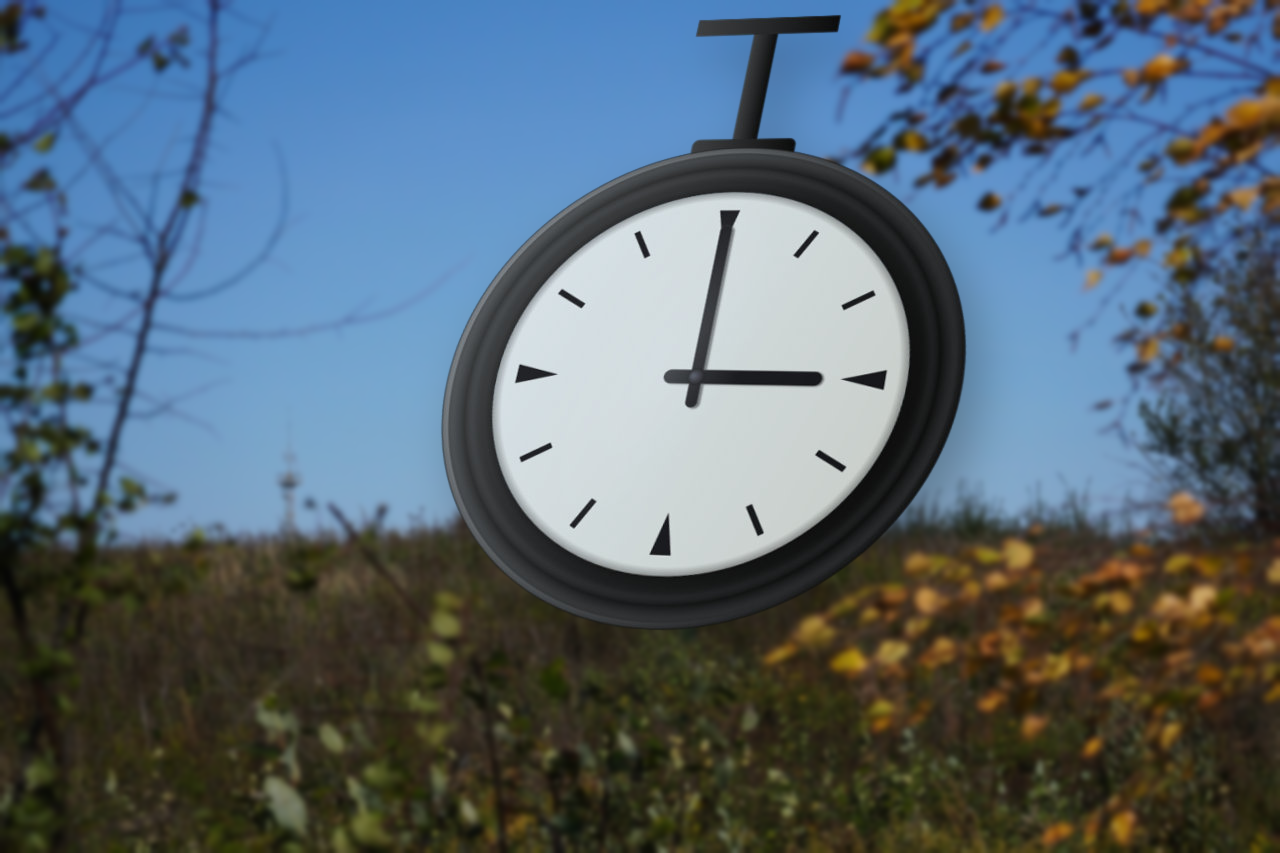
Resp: 3,00
